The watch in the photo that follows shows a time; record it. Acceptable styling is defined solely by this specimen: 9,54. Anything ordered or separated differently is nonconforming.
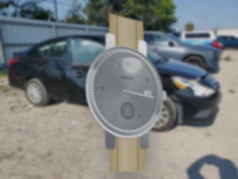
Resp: 3,16
